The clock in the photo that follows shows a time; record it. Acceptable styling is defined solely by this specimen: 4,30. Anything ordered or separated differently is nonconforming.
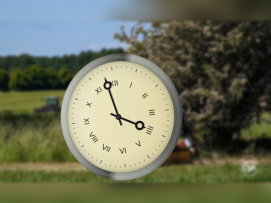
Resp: 3,58
